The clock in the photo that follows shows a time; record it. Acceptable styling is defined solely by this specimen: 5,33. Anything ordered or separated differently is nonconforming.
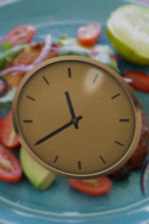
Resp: 11,40
